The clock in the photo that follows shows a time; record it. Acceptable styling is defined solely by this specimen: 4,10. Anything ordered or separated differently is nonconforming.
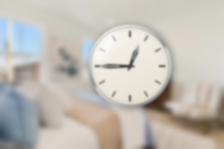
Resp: 12,45
